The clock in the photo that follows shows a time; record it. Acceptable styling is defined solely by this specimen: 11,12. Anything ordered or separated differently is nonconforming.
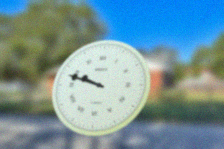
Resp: 9,48
